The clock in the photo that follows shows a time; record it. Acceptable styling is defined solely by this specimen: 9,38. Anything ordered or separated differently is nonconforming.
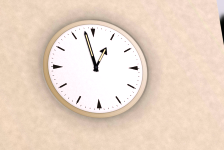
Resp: 12,58
